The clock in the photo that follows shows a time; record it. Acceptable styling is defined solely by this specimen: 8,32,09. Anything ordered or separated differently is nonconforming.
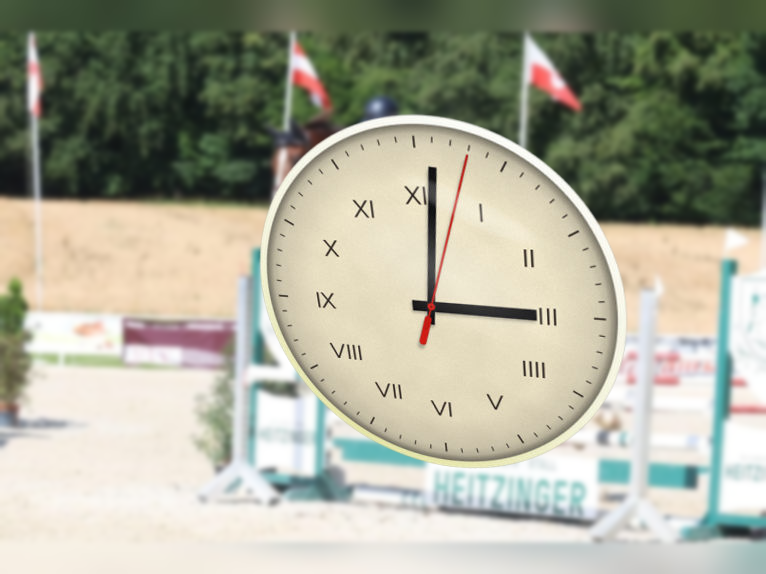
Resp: 3,01,03
